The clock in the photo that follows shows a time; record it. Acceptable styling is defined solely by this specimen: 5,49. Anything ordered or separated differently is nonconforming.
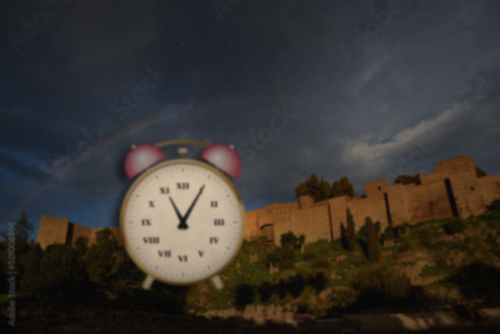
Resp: 11,05
